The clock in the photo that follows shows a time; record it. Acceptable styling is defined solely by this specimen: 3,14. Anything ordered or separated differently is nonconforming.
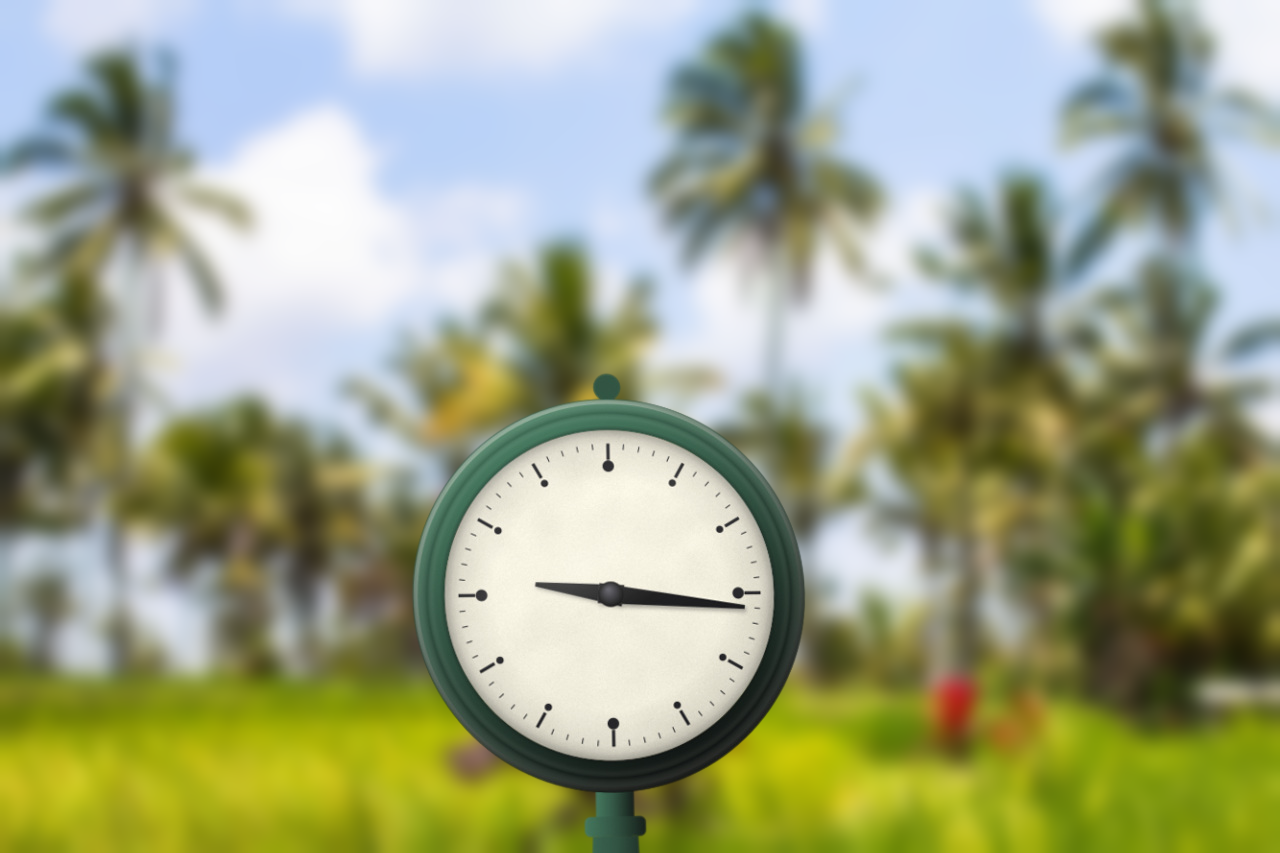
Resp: 9,16
